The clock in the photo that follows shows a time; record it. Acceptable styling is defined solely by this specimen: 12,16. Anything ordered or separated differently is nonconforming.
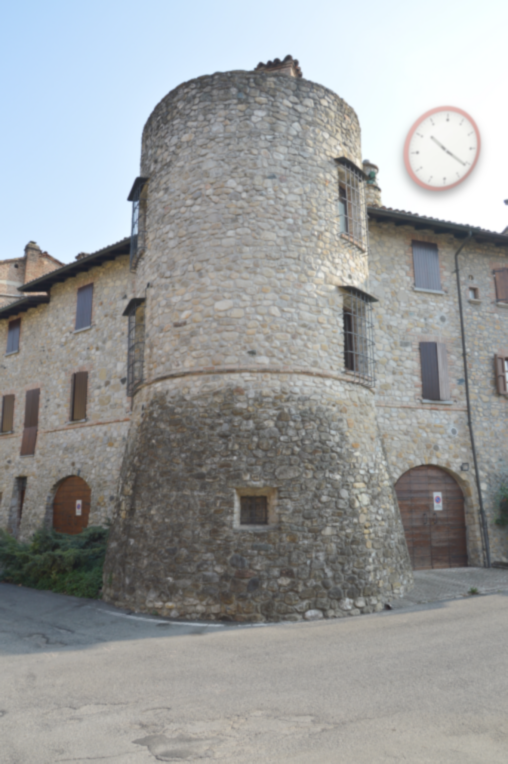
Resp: 10,21
